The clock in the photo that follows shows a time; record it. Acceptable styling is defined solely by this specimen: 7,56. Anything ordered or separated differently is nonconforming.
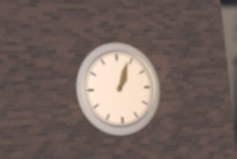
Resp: 1,04
